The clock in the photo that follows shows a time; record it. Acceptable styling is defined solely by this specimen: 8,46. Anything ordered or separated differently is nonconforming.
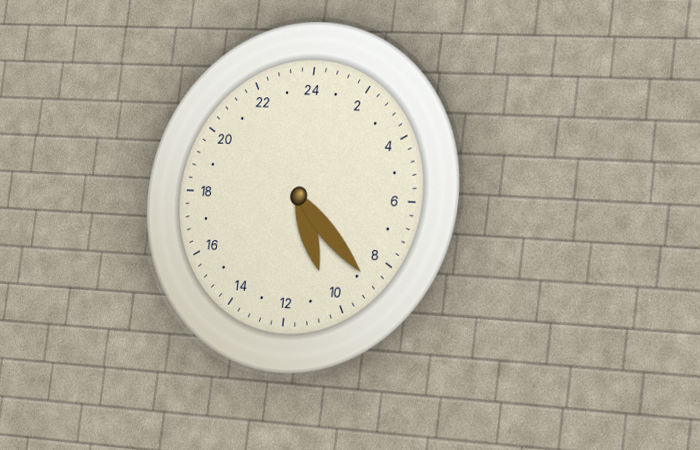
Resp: 10,22
